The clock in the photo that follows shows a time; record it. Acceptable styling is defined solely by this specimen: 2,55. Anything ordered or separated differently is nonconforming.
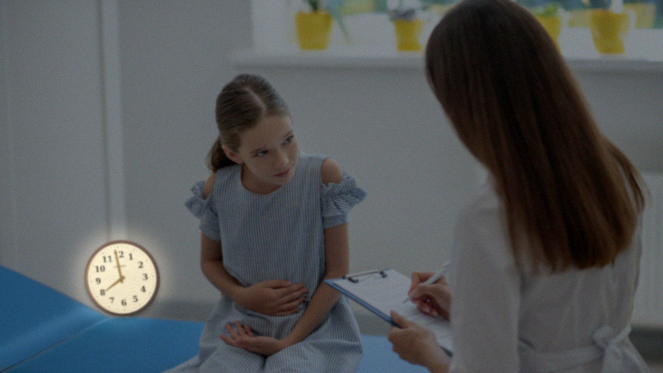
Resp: 7,59
